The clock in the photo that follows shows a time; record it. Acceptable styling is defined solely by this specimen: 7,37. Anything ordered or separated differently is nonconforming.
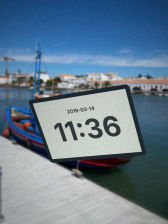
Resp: 11,36
